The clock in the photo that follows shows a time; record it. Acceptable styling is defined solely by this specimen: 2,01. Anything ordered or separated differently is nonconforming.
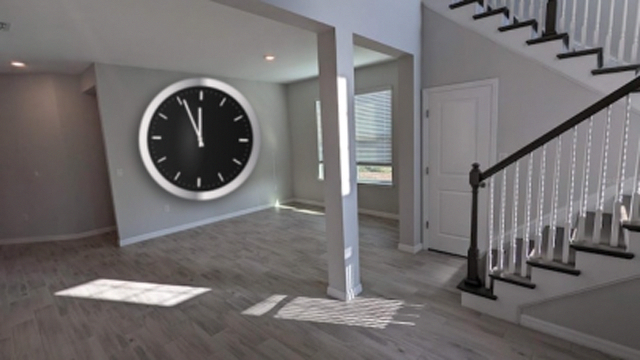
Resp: 11,56
